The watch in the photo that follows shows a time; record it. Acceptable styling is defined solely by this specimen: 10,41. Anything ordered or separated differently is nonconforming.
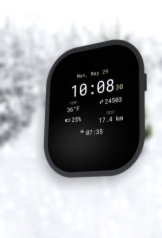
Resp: 10,08
